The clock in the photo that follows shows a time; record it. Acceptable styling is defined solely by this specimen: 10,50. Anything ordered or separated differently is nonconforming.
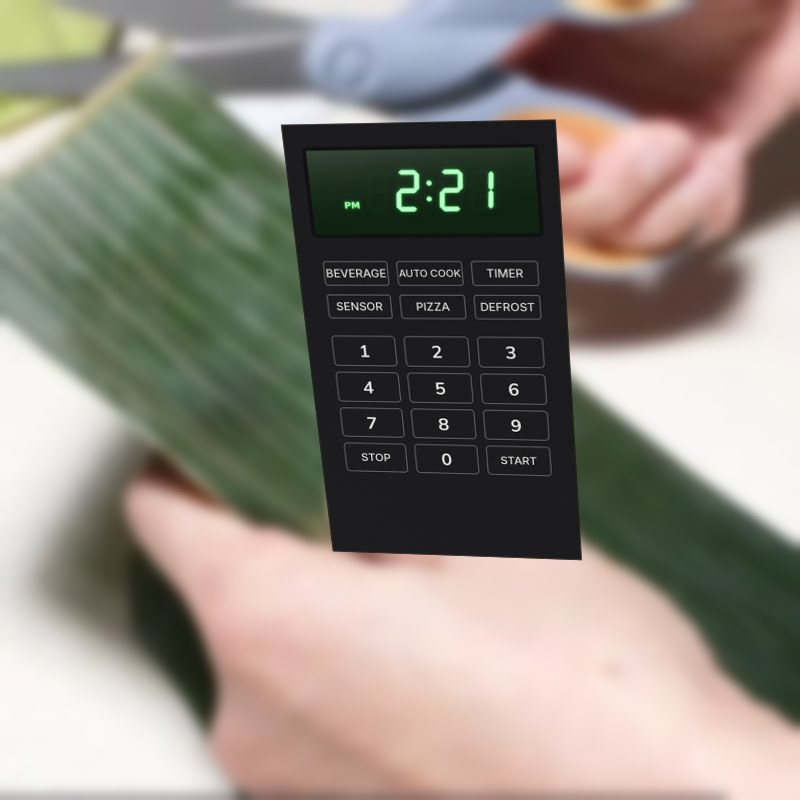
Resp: 2,21
